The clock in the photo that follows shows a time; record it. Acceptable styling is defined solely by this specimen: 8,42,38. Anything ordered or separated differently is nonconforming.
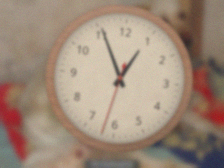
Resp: 12,55,32
